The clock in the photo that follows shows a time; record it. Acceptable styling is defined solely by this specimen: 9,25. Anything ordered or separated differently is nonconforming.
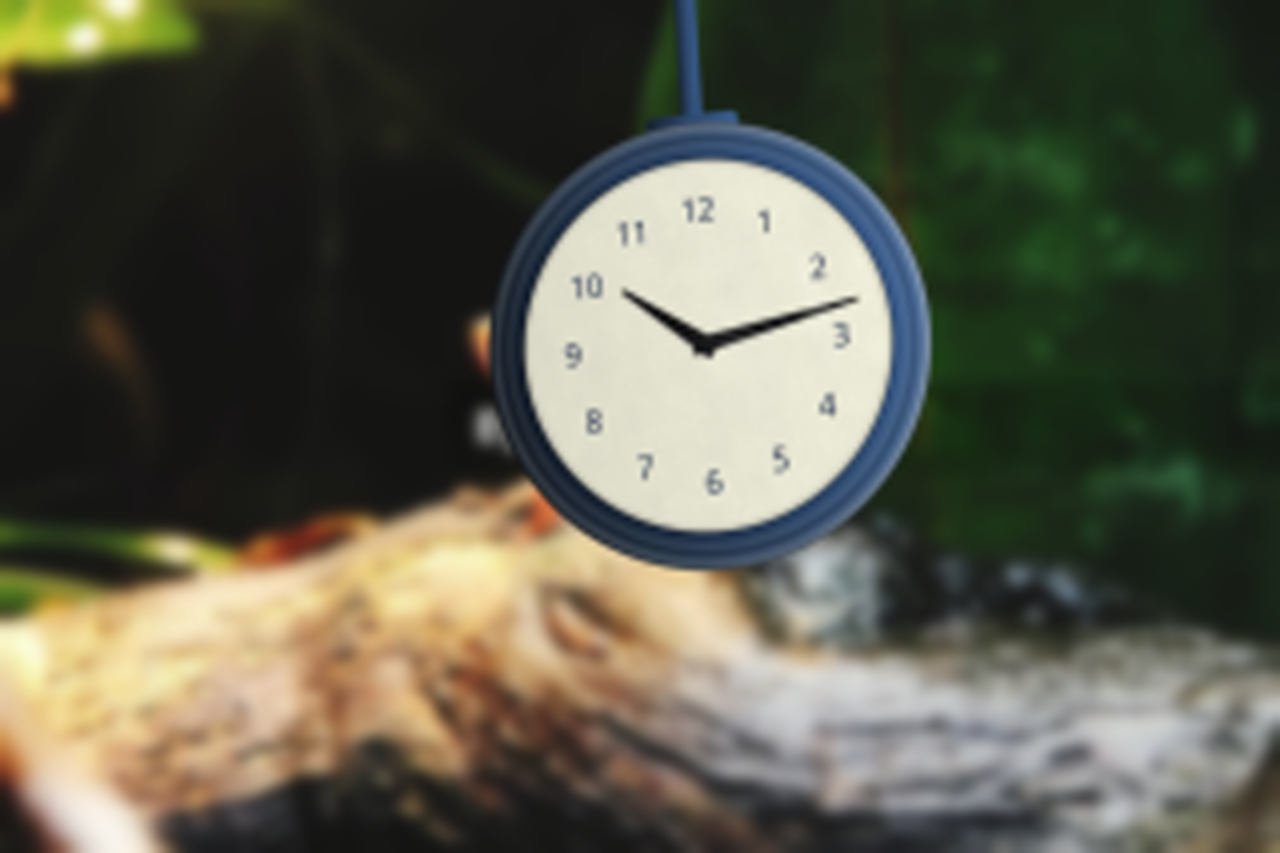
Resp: 10,13
